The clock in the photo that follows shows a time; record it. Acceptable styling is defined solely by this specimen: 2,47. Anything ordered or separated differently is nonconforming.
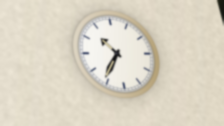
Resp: 10,36
